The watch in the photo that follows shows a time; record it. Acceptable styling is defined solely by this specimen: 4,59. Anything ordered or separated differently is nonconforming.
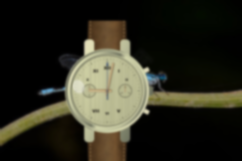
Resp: 9,02
